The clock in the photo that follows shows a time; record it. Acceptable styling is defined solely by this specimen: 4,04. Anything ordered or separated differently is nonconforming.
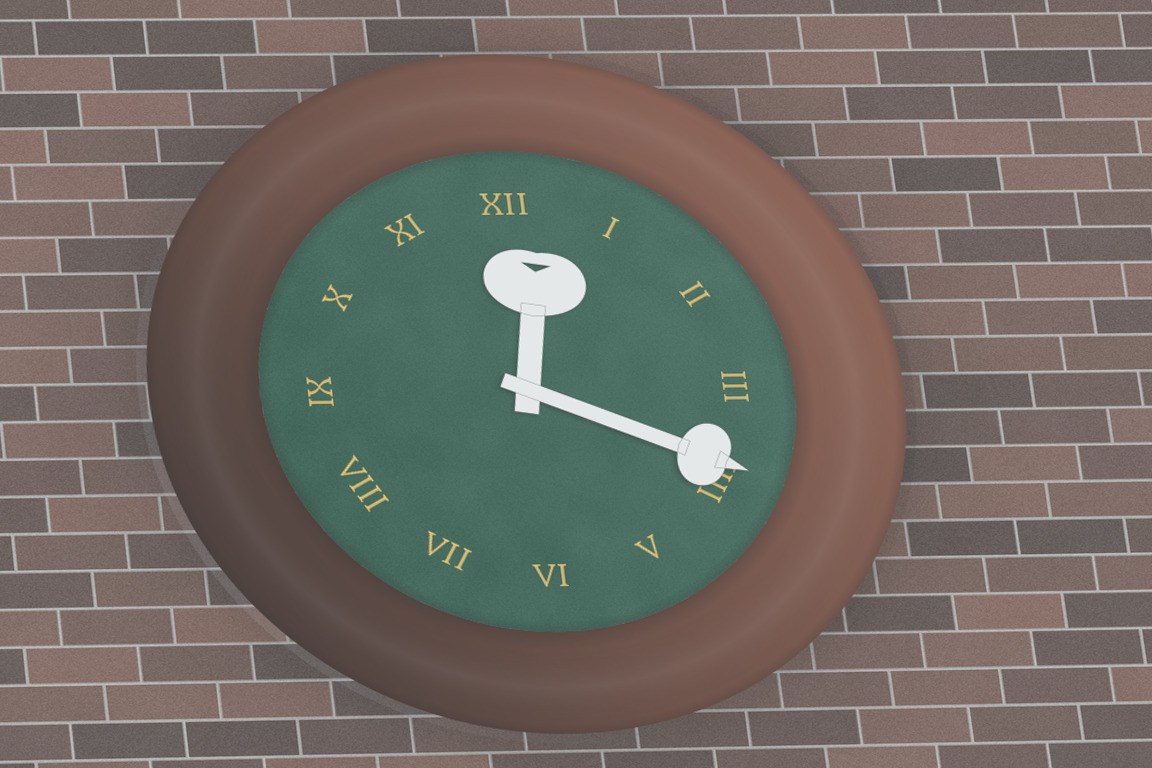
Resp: 12,19
